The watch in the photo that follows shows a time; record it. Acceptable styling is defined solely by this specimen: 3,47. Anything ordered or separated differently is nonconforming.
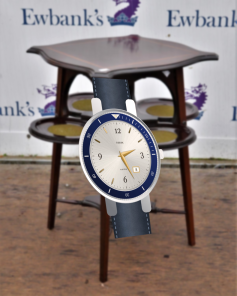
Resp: 2,26
